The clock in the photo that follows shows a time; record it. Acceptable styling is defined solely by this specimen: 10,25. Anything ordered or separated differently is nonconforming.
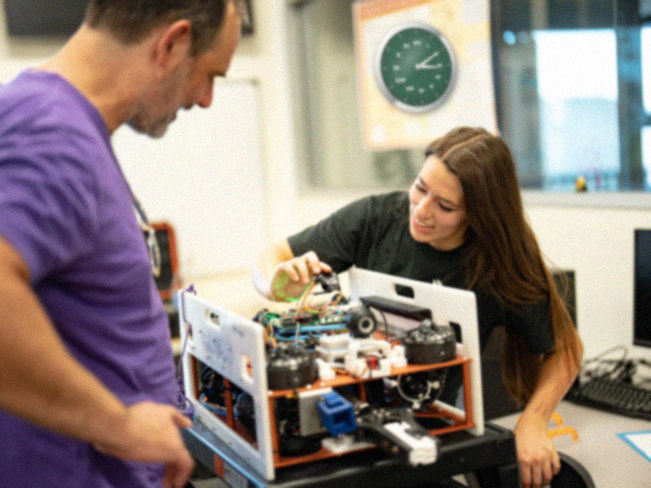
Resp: 3,10
